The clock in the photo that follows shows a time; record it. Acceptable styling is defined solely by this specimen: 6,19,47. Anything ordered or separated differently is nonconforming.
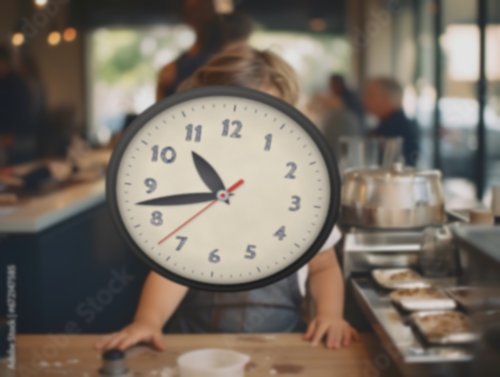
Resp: 10,42,37
